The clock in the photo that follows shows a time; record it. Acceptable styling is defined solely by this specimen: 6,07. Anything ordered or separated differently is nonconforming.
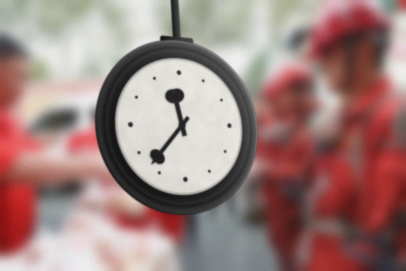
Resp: 11,37
